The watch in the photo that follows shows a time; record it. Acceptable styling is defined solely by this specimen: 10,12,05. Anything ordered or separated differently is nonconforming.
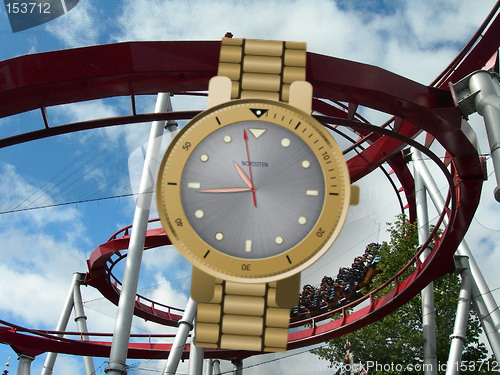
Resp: 10,43,58
